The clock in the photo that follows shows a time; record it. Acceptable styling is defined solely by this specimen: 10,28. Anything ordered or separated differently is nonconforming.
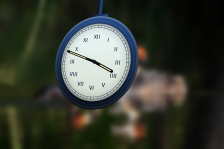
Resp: 3,48
